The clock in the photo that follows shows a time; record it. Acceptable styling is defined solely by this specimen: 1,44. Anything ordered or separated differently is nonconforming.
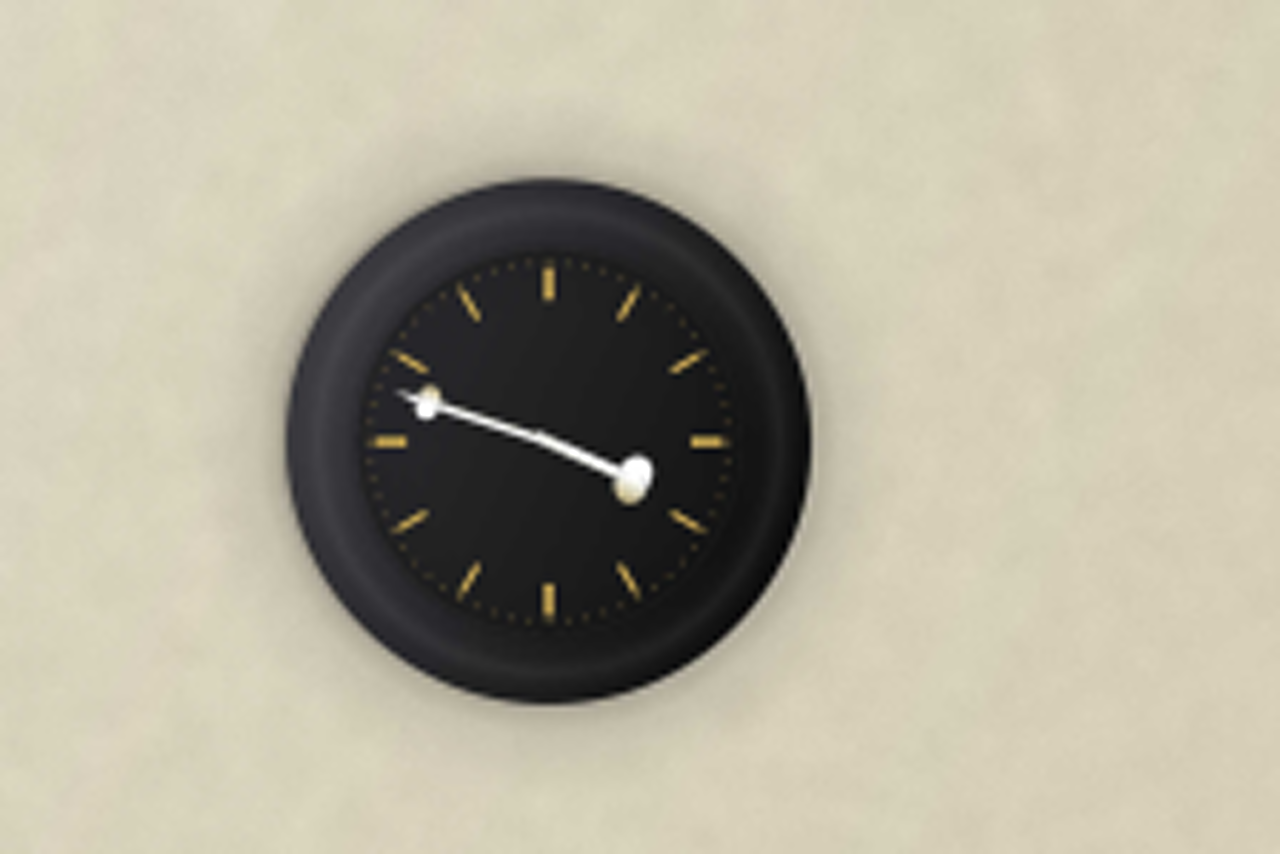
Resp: 3,48
